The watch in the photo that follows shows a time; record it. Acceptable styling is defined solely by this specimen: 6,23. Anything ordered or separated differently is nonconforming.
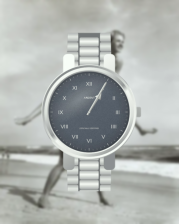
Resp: 1,05
